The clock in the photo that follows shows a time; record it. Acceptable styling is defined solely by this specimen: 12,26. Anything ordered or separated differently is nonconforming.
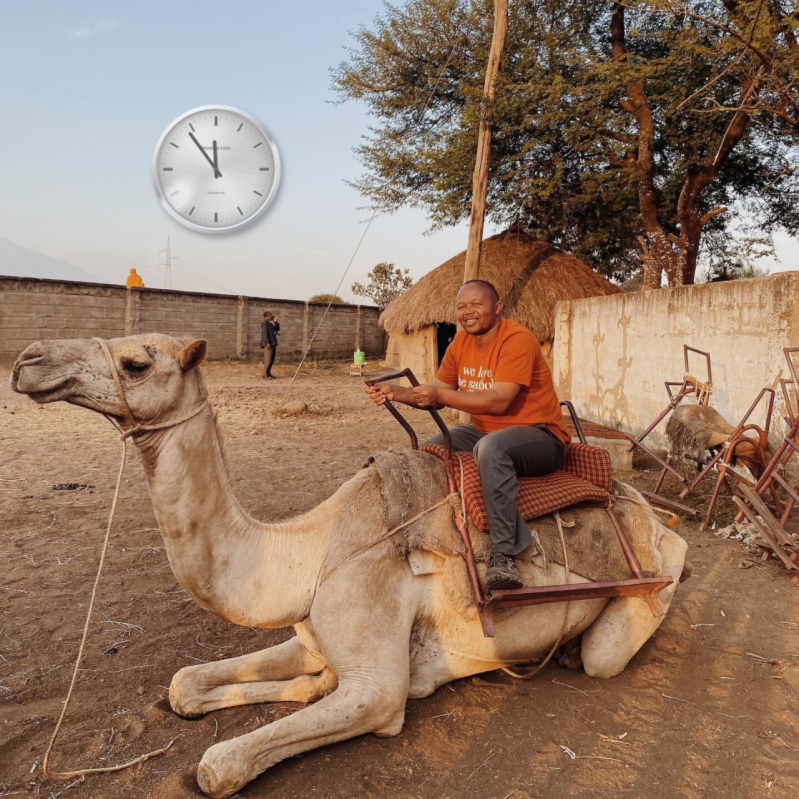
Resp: 11,54
